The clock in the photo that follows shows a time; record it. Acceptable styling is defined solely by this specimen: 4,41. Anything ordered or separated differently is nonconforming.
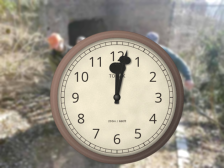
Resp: 12,02
